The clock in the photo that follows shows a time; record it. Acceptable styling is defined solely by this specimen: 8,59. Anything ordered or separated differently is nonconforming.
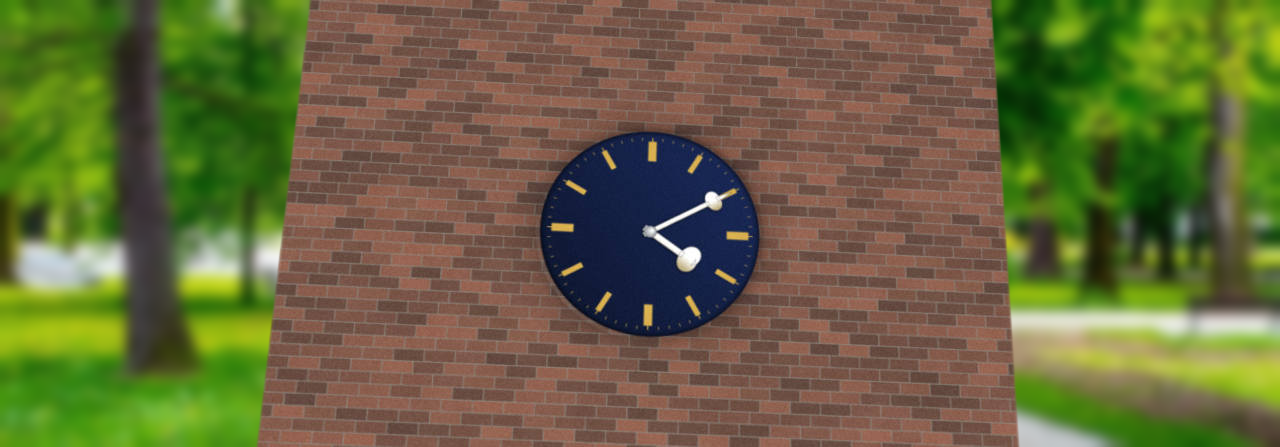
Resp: 4,10
